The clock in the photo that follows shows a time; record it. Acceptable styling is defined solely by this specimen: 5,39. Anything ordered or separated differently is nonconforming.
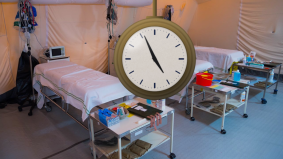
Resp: 4,56
